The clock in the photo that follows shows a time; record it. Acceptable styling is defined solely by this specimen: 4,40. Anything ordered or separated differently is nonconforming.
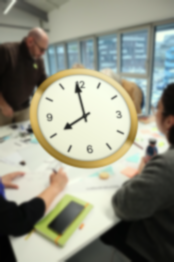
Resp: 7,59
